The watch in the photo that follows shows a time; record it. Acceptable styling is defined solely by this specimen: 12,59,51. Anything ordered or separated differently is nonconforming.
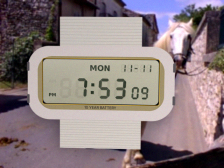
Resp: 7,53,09
